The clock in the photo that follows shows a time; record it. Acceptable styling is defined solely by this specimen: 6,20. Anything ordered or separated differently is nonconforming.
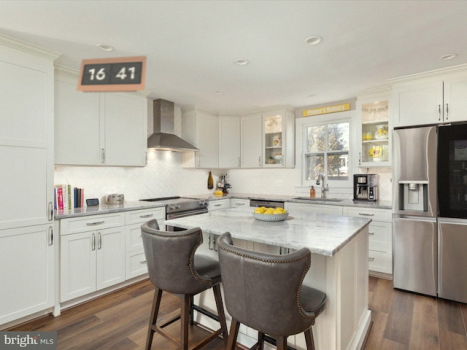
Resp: 16,41
